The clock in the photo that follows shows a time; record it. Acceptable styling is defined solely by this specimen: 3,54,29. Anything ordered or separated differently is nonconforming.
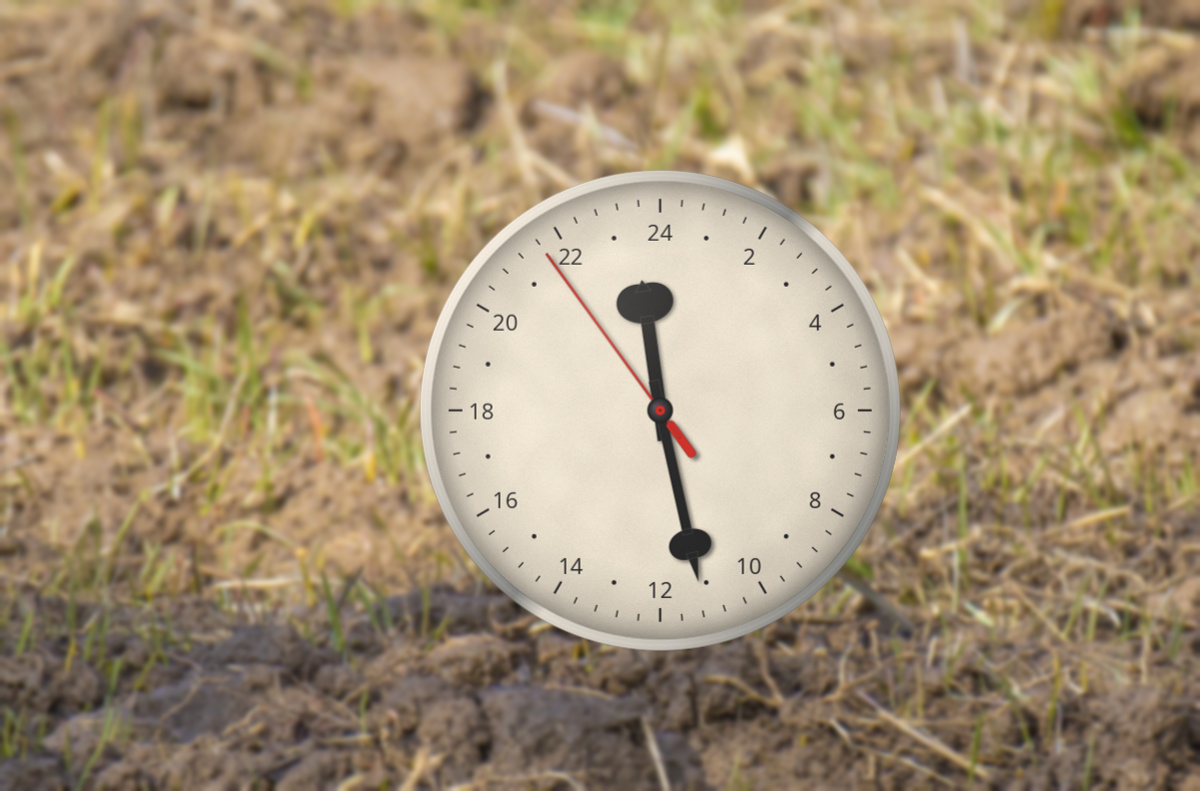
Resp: 23,27,54
